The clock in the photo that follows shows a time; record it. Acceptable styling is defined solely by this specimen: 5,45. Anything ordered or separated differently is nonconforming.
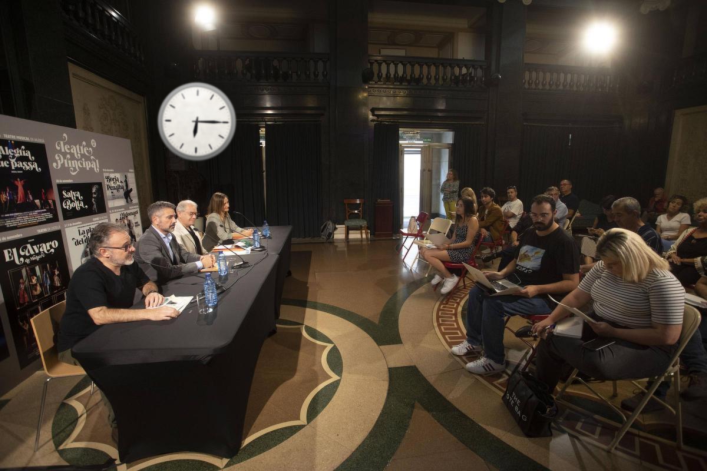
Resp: 6,15
